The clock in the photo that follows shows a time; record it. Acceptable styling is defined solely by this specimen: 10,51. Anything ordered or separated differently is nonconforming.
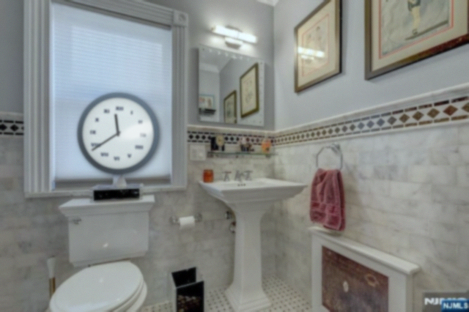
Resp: 11,39
